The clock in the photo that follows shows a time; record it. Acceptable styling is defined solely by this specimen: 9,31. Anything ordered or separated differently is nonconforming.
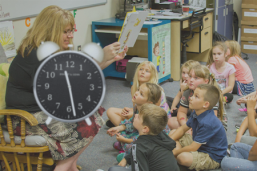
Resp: 11,28
